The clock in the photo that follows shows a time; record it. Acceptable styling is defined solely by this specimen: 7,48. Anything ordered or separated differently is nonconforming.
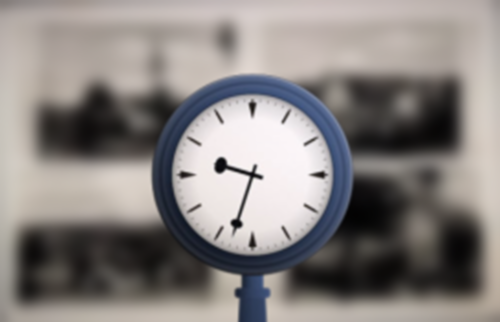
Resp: 9,33
